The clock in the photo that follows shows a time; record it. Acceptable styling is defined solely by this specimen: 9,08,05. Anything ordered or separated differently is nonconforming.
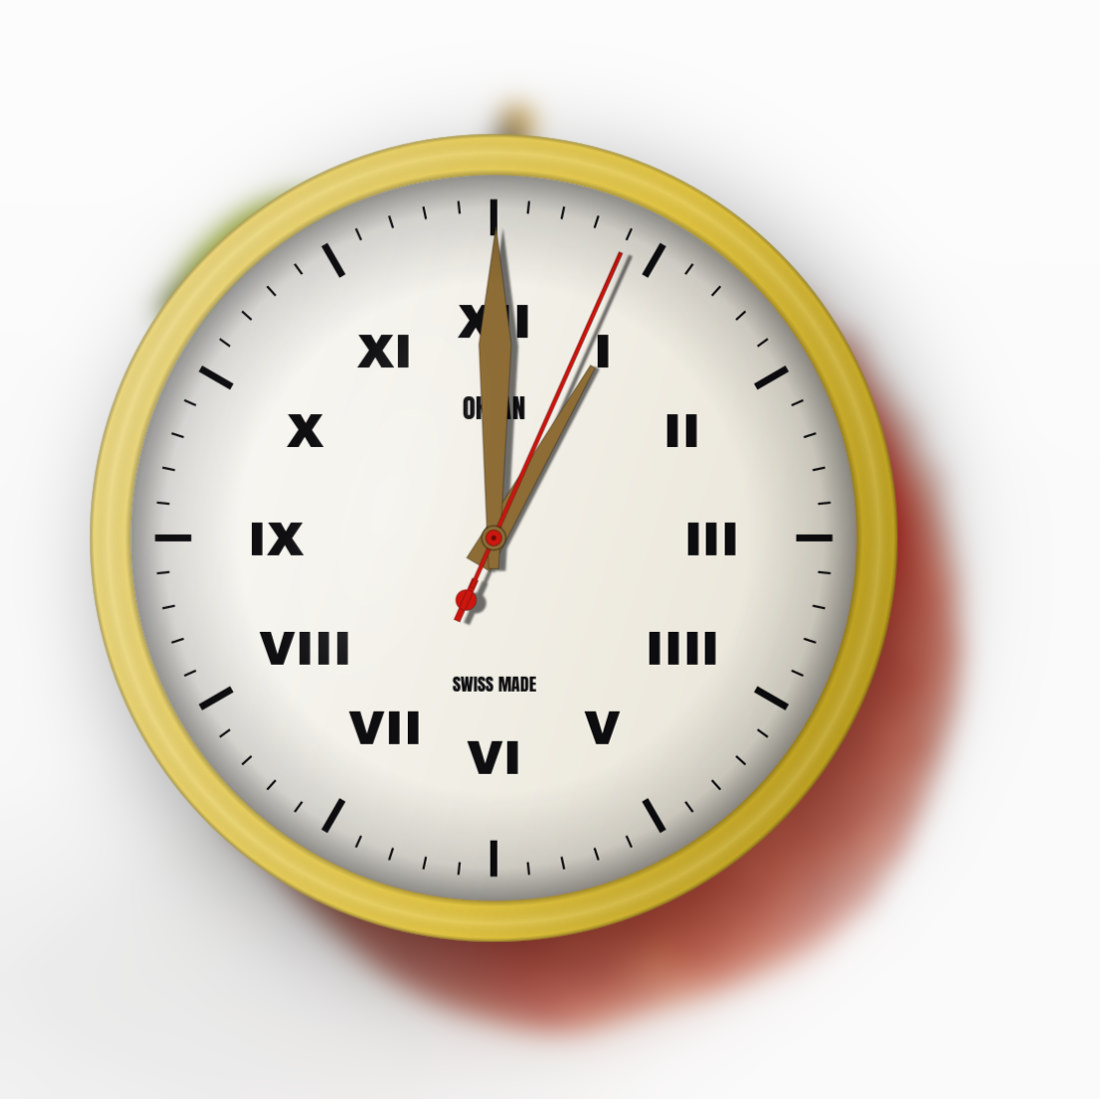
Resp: 1,00,04
